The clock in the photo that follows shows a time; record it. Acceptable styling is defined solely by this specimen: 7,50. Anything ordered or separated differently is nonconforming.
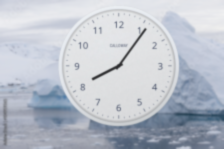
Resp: 8,06
